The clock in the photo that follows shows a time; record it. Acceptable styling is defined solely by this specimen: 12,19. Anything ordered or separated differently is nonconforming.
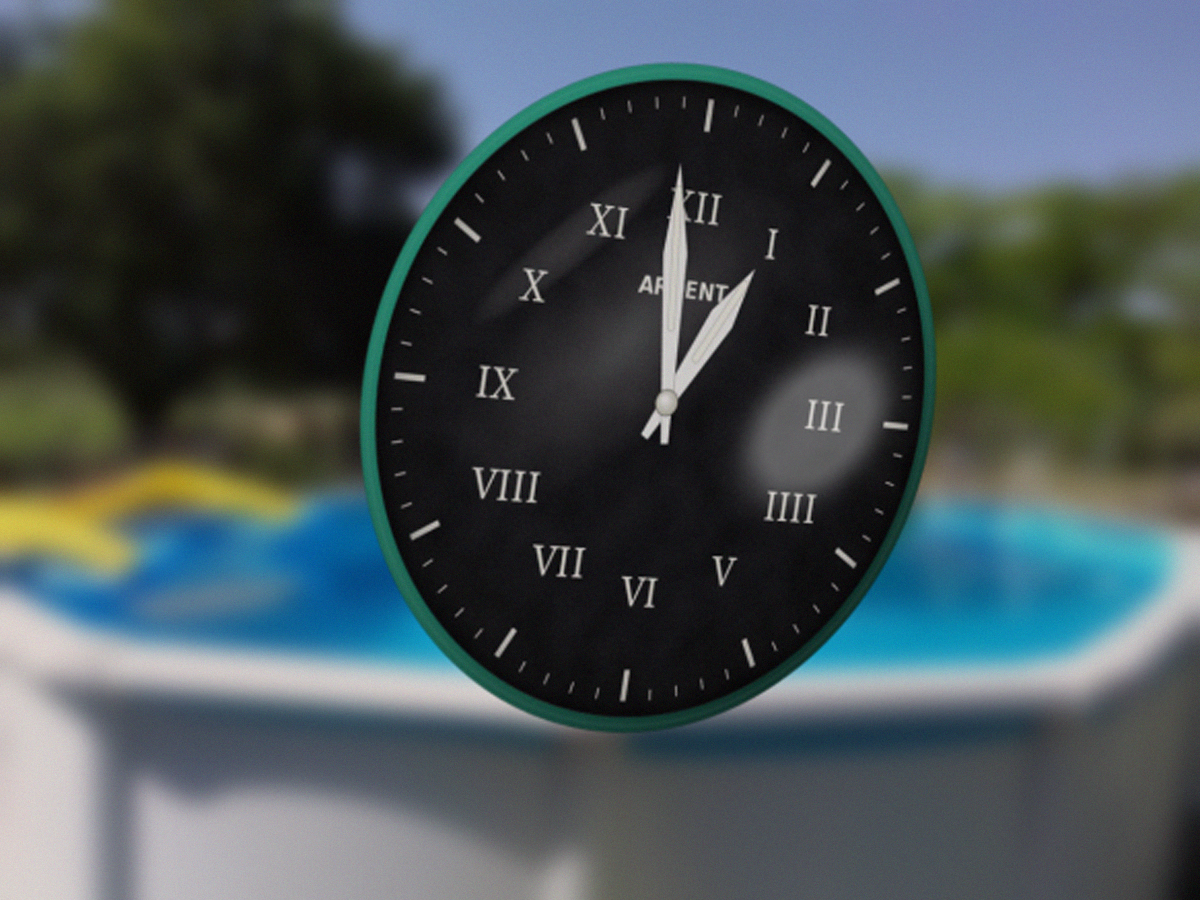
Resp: 12,59
